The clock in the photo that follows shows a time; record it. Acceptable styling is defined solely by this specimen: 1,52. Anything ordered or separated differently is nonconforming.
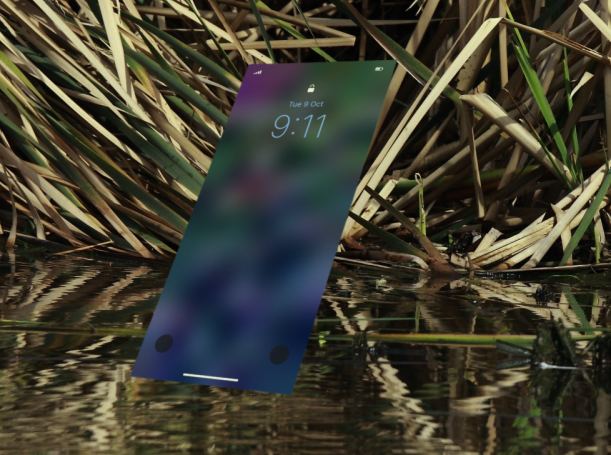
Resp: 9,11
